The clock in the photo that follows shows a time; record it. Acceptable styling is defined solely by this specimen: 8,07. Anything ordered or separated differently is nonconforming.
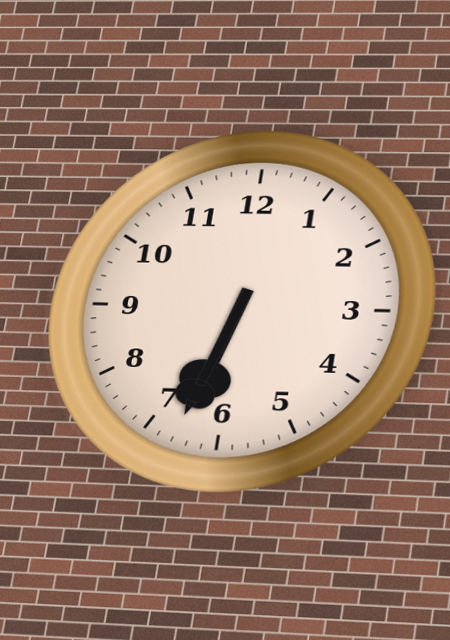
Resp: 6,33
